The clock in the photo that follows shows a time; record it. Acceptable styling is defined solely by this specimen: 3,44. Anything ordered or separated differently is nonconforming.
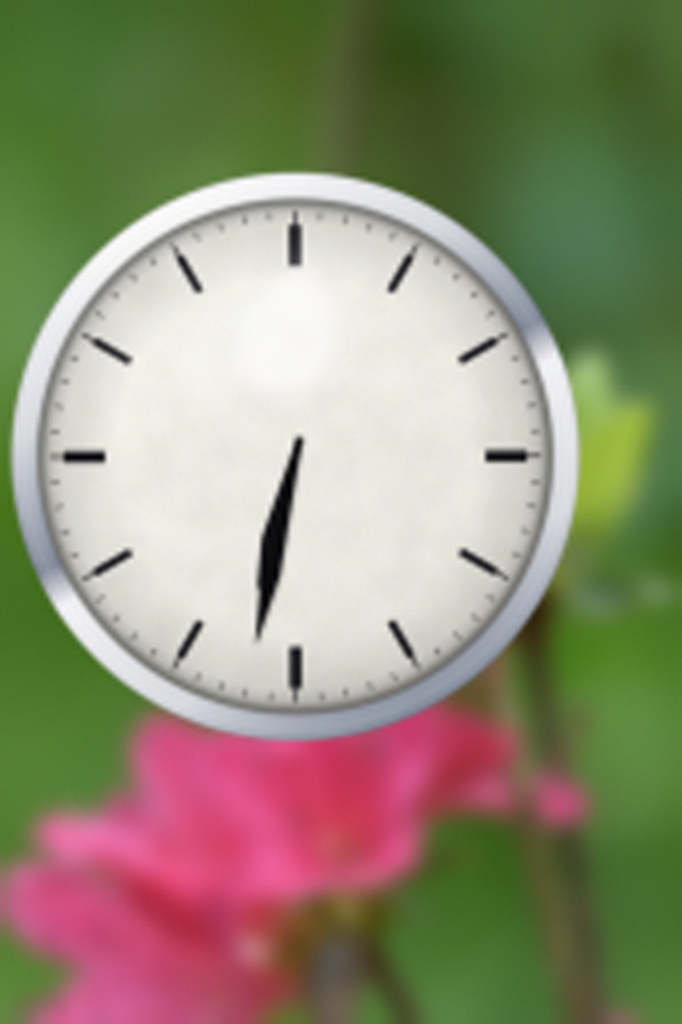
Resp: 6,32
